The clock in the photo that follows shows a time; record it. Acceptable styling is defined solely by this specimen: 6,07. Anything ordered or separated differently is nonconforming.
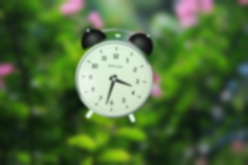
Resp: 3,32
